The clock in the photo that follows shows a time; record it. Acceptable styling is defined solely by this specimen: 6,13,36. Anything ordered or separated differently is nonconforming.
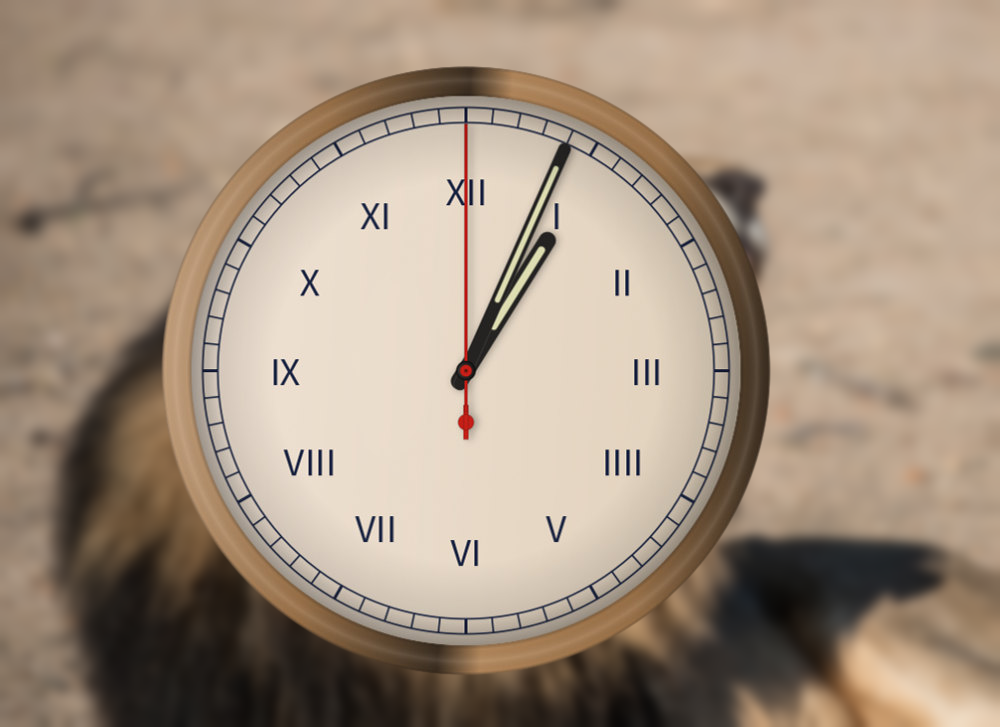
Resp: 1,04,00
